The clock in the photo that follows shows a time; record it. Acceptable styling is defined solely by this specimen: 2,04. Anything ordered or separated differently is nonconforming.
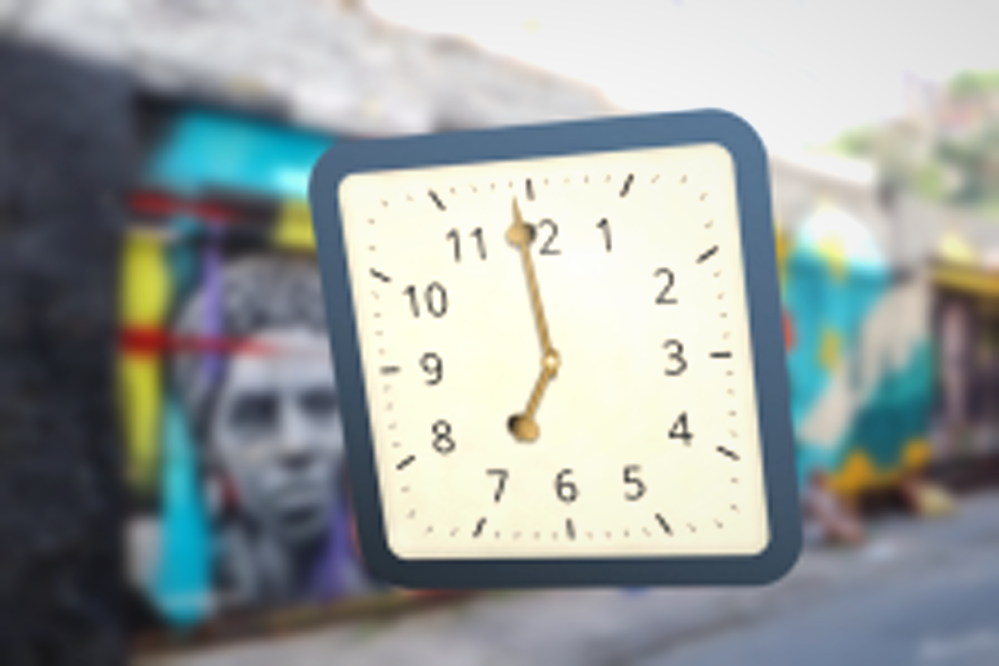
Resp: 6,59
